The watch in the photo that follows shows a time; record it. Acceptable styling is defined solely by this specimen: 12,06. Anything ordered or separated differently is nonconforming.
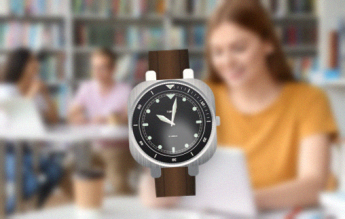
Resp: 10,02
